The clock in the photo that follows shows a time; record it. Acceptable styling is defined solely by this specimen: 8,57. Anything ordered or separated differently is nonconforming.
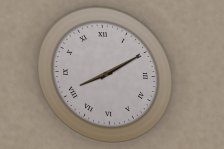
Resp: 8,10
